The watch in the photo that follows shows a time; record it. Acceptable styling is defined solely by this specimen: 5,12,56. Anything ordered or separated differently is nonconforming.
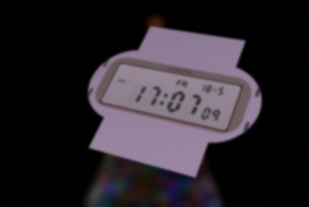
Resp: 17,07,09
